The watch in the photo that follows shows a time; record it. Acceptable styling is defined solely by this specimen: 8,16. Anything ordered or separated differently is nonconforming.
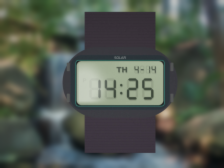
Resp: 14,25
